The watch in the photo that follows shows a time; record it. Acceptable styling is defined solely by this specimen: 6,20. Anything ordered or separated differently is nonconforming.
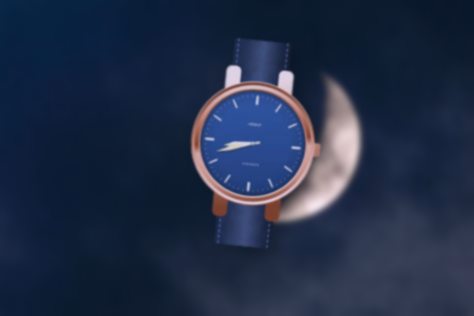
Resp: 8,42
